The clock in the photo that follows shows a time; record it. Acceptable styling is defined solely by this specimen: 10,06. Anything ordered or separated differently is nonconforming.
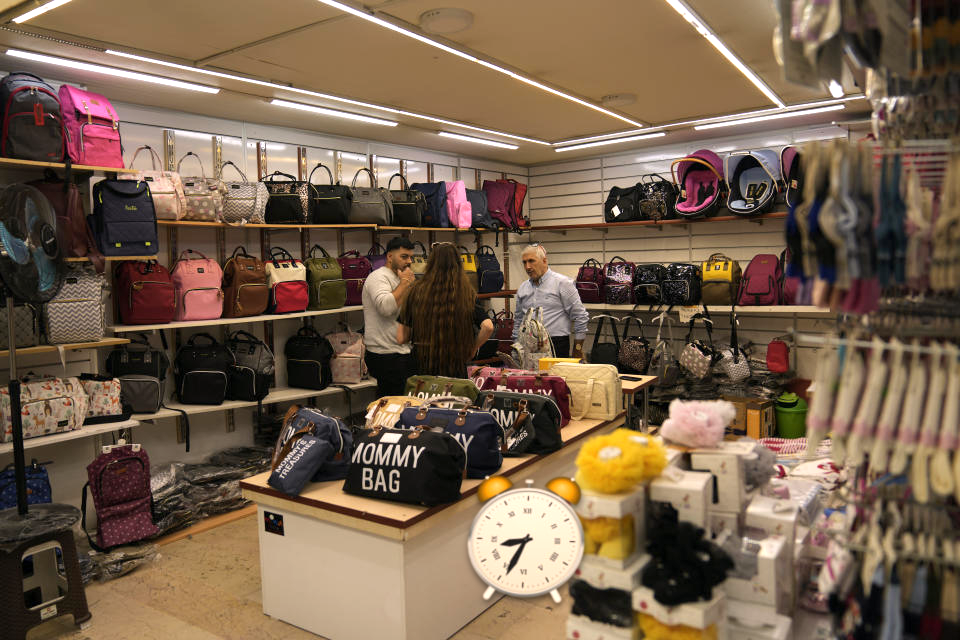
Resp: 8,34
